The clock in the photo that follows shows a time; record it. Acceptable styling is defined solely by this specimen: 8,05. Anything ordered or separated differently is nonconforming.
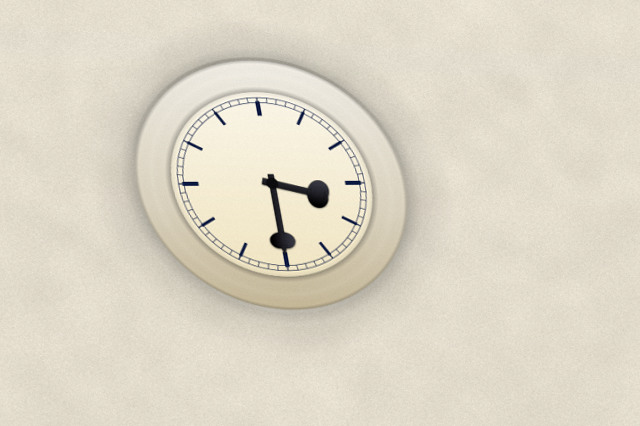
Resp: 3,30
